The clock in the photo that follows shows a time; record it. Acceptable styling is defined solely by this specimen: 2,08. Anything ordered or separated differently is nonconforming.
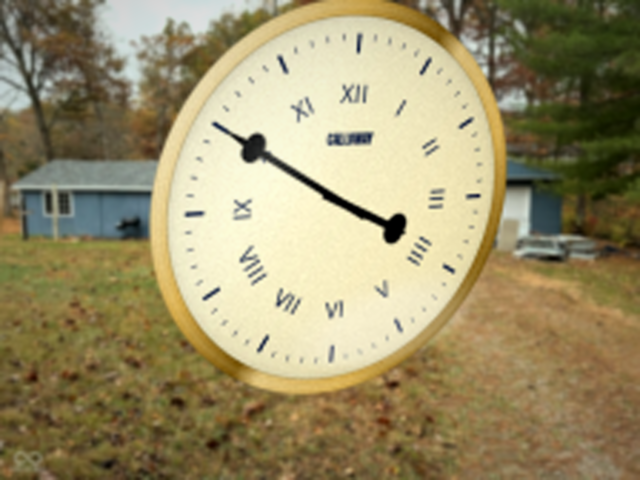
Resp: 3,50
